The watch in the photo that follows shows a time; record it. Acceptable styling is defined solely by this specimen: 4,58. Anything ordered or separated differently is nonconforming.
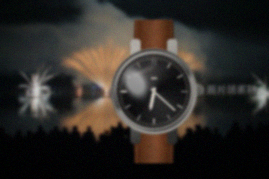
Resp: 6,22
